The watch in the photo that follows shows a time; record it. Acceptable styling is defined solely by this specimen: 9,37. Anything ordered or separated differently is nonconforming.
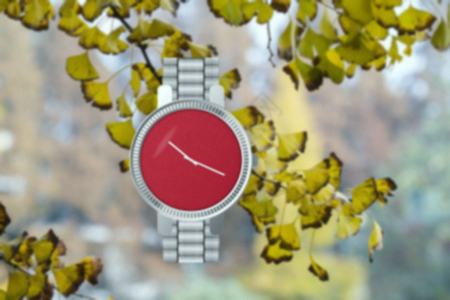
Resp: 10,19
